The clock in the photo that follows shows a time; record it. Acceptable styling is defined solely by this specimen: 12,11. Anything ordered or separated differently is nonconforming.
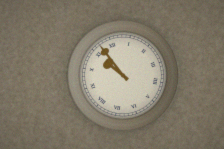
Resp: 10,57
